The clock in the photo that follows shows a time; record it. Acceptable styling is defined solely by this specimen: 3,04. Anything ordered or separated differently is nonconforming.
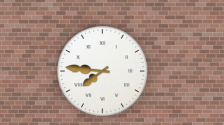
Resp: 7,46
